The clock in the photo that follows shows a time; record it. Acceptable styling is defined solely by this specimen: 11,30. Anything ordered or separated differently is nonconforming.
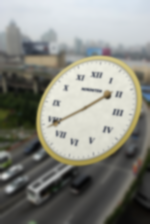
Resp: 1,39
